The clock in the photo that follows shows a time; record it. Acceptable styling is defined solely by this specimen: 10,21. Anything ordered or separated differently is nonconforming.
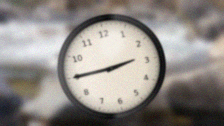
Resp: 2,45
